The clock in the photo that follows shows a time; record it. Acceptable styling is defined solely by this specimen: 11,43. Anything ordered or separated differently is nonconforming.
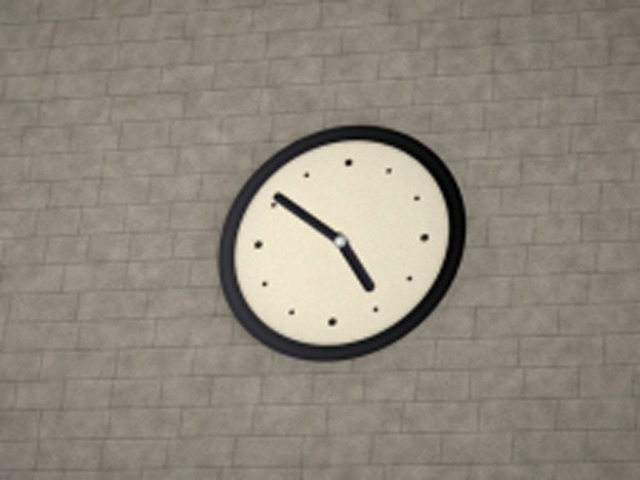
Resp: 4,51
